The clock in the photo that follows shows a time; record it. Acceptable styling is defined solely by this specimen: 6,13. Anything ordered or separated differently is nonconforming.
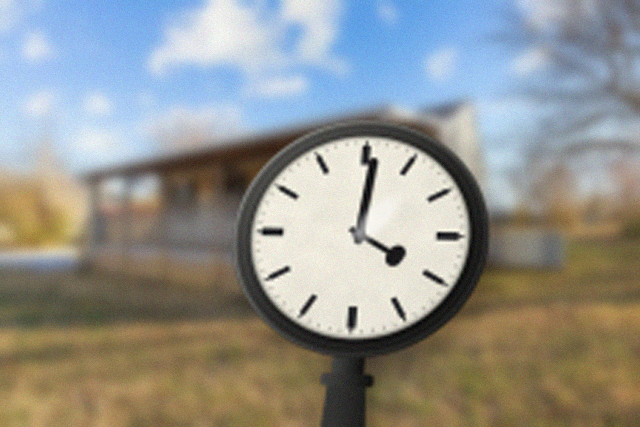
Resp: 4,01
